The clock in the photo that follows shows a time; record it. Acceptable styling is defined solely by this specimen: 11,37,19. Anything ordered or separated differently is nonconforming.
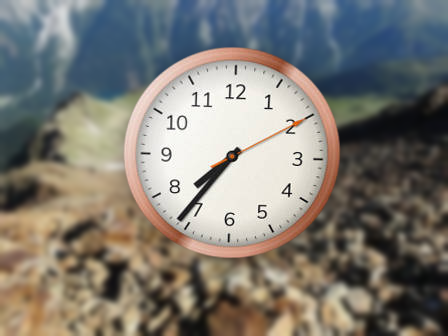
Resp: 7,36,10
